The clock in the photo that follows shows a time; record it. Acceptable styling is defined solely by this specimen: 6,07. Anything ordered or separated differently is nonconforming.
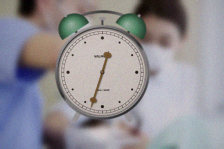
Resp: 12,33
